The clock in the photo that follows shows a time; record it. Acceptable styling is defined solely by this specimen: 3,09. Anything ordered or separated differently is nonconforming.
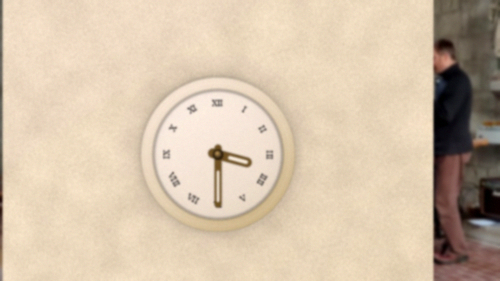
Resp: 3,30
